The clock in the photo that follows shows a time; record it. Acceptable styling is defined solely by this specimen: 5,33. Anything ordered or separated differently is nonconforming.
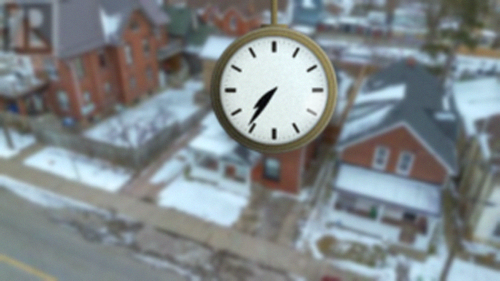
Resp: 7,36
